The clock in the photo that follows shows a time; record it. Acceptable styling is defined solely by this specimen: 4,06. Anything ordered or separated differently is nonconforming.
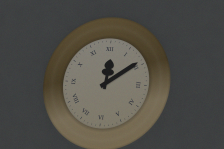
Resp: 12,09
